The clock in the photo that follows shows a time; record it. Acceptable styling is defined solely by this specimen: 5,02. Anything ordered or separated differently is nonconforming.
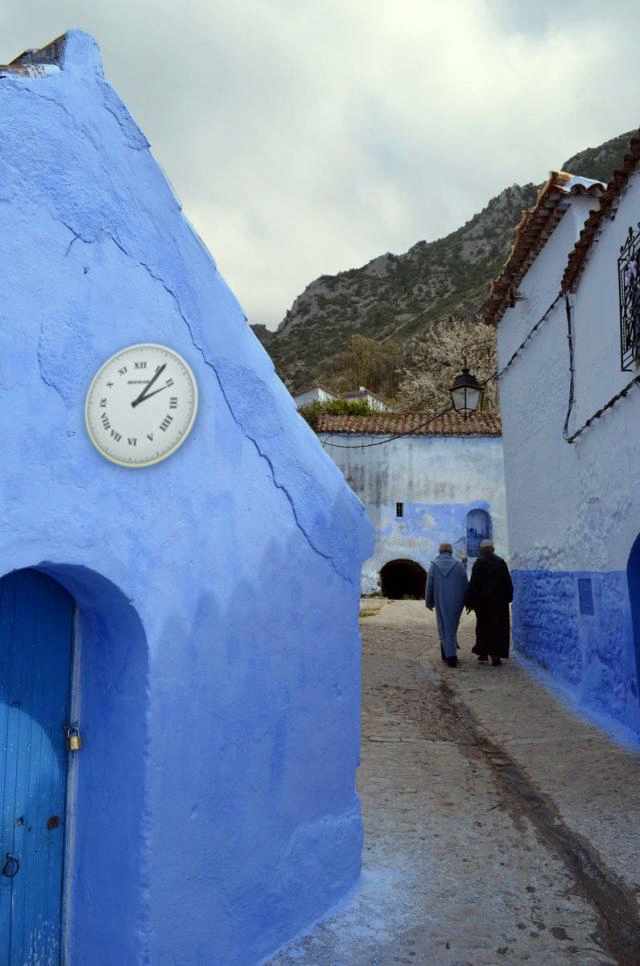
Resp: 2,06
